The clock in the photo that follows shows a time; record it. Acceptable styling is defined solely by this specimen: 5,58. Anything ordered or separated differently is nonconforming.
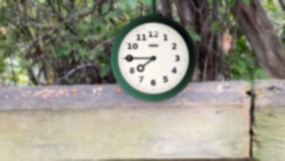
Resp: 7,45
